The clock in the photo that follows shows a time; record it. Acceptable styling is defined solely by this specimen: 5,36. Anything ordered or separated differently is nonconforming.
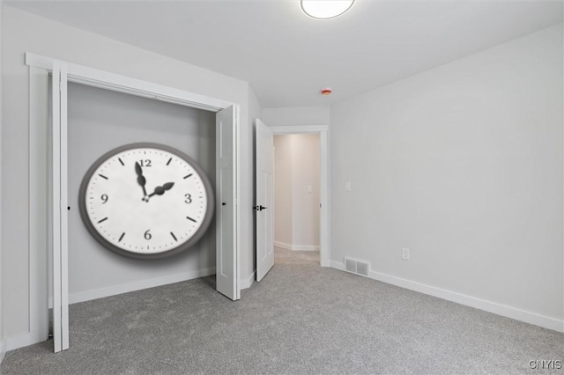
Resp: 1,58
